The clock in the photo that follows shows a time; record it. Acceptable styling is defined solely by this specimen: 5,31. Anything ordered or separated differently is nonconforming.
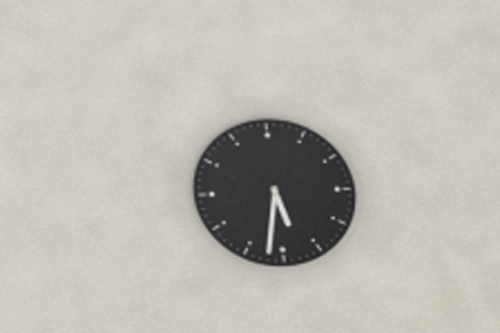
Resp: 5,32
